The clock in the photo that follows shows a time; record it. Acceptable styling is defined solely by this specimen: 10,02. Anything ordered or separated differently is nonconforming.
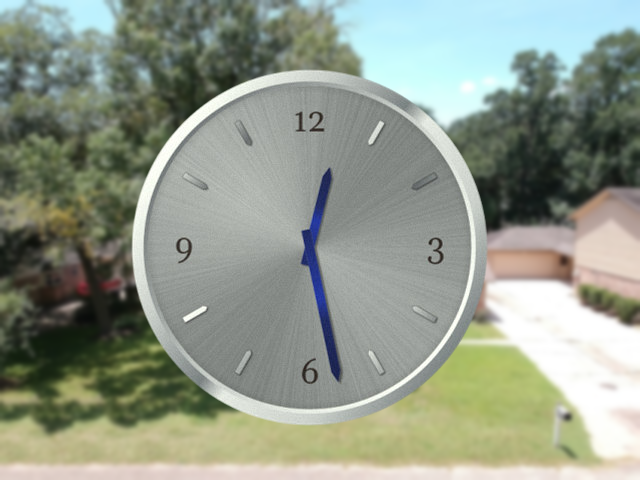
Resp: 12,28
